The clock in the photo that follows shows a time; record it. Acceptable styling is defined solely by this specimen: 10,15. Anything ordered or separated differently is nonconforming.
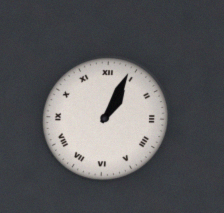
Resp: 1,04
